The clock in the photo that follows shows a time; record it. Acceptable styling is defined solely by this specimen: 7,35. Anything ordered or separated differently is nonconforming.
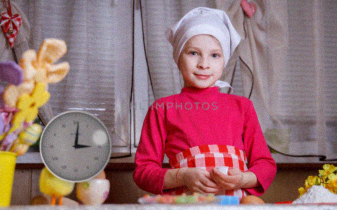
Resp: 3,01
